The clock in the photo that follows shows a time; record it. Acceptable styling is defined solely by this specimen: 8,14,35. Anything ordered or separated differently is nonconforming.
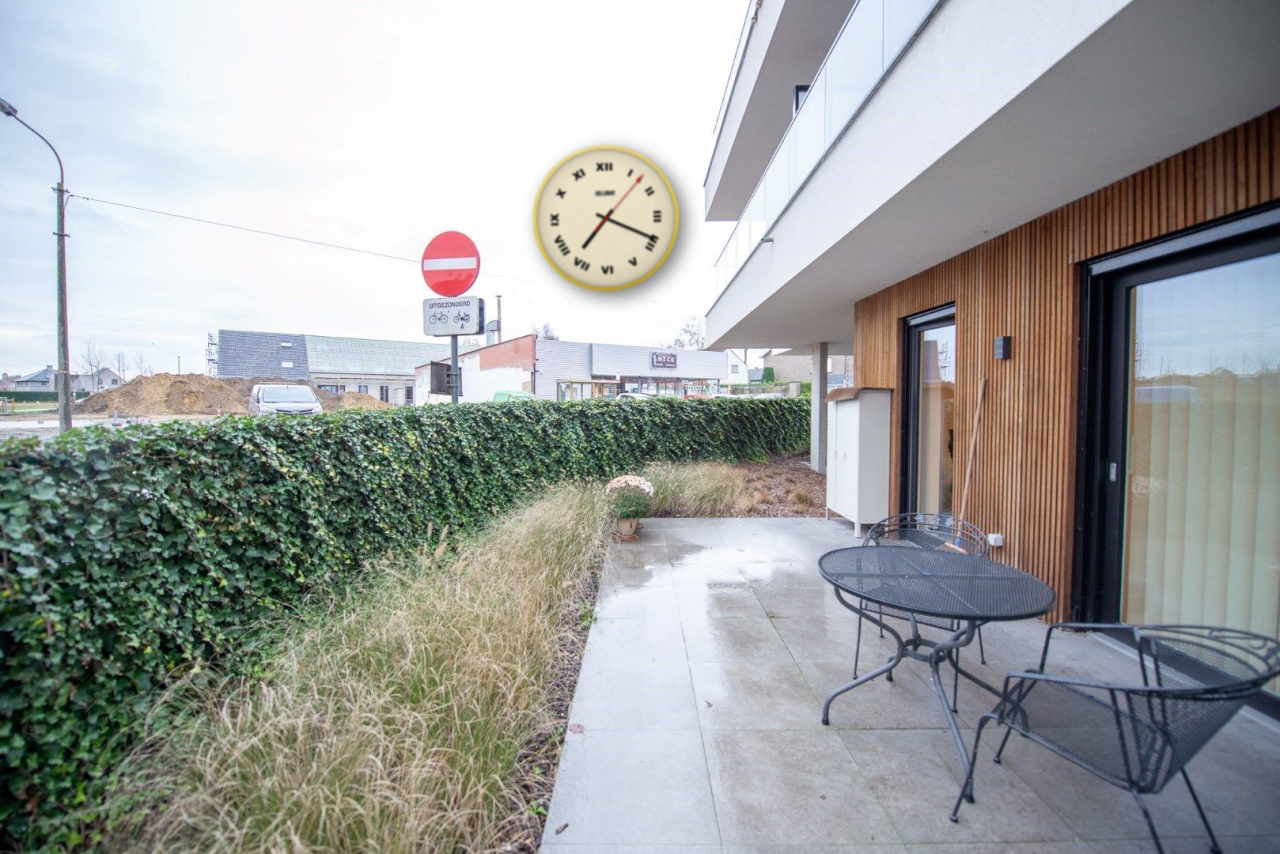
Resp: 7,19,07
